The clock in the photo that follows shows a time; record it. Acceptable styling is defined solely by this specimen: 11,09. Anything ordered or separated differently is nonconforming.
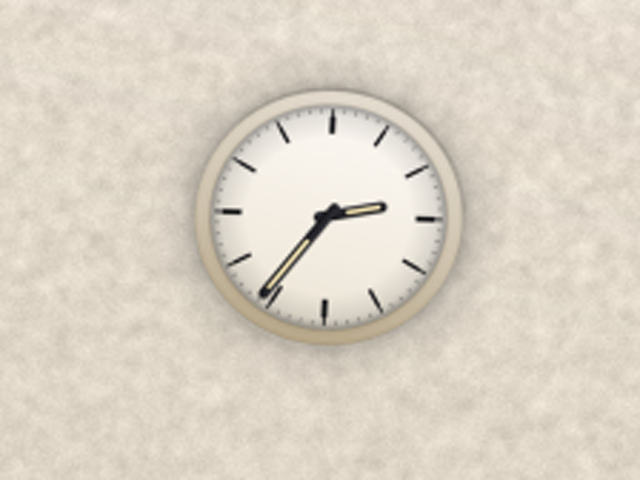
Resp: 2,36
